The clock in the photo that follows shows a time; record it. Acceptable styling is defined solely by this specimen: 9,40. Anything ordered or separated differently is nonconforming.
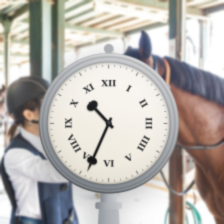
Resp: 10,34
